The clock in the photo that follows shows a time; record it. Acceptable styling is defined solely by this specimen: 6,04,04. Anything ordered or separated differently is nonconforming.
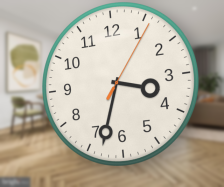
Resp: 3,33,06
